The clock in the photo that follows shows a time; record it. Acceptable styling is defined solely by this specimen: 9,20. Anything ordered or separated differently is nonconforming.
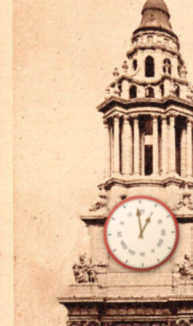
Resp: 12,59
